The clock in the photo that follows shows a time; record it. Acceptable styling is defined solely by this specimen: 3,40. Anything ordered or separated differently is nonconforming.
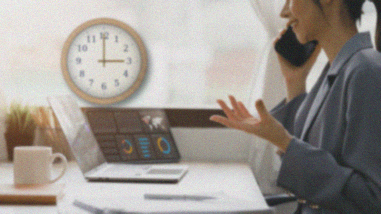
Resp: 3,00
